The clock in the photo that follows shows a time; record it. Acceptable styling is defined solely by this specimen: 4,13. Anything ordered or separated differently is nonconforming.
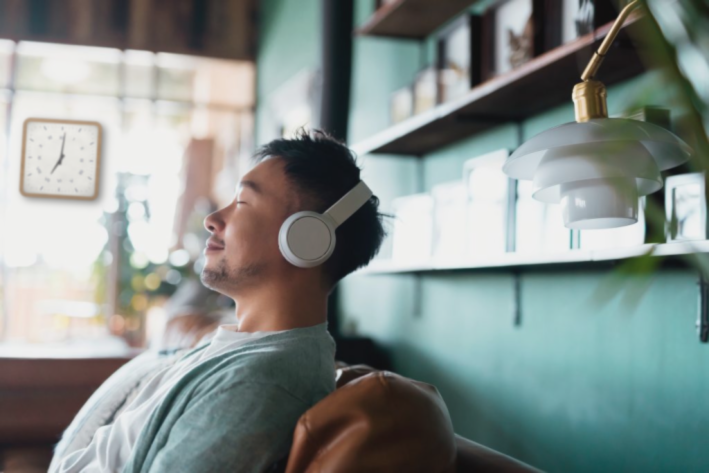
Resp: 7,01
